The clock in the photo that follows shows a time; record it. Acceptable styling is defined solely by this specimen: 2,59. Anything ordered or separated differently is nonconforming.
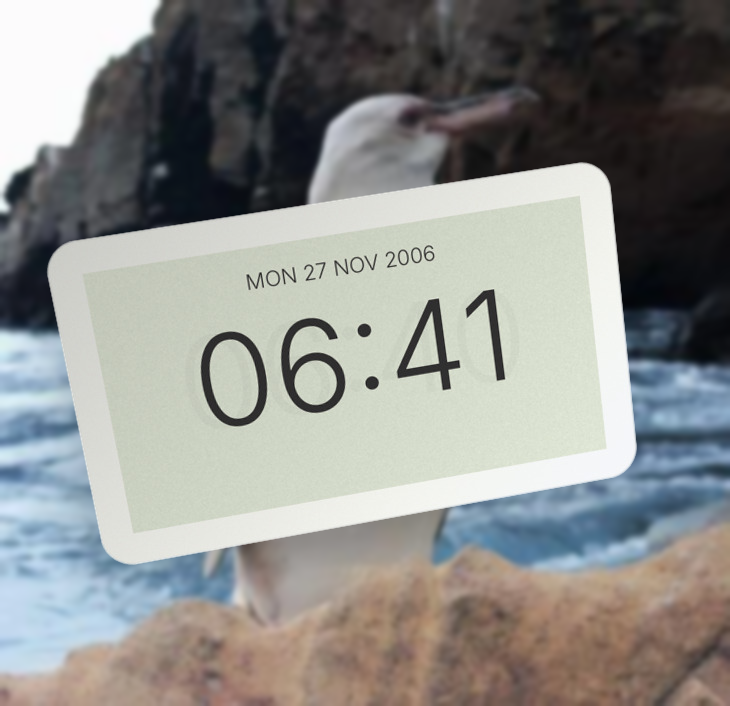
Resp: 6,41
